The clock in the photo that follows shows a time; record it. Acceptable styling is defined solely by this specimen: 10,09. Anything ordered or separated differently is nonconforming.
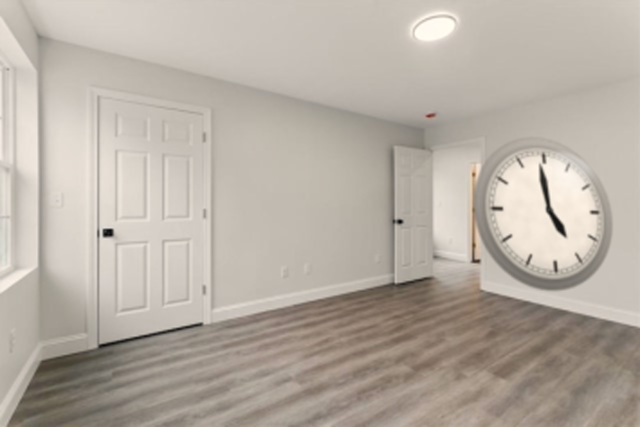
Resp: 4,59
